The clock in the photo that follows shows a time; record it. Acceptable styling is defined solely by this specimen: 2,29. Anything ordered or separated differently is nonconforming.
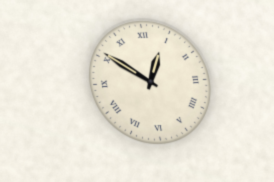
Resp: 12,51
